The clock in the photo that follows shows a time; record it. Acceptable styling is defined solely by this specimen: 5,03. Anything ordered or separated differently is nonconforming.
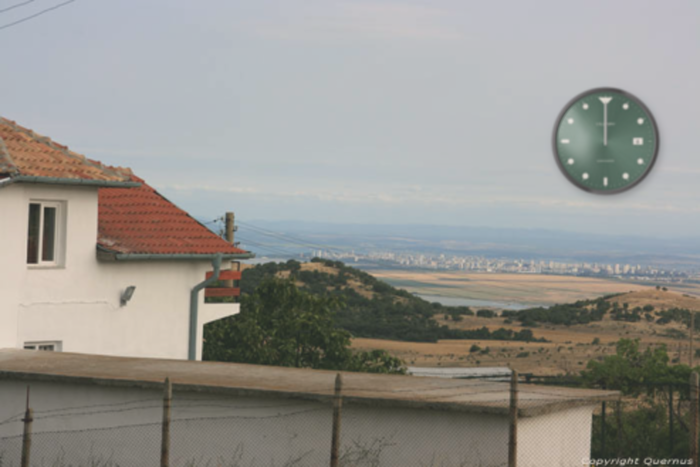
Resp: 12,00
